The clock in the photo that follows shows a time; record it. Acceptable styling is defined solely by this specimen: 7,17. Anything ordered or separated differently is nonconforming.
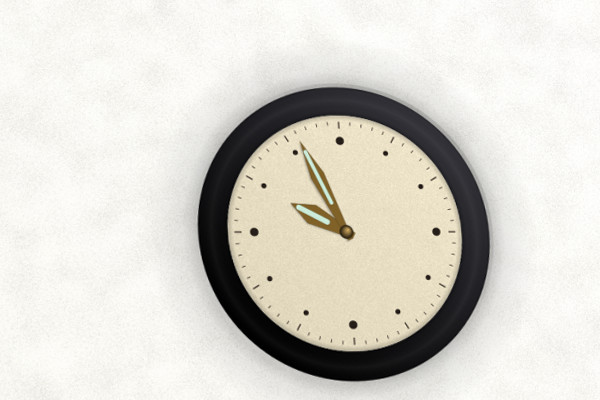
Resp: 9,56
